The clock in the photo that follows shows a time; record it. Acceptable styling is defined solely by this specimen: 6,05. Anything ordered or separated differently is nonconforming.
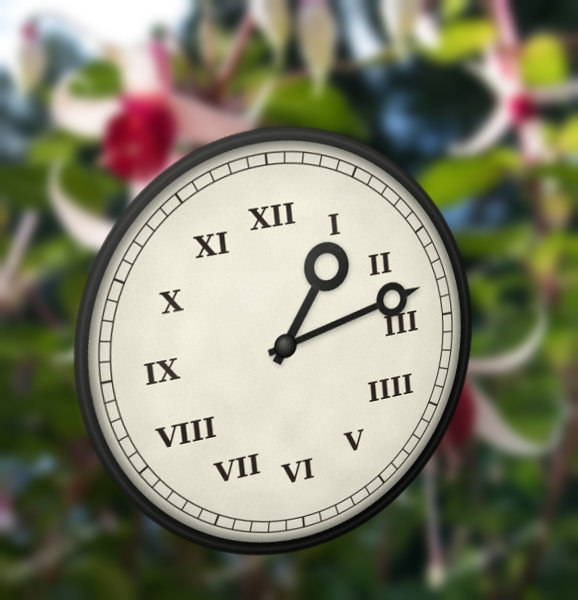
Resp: 1,13
